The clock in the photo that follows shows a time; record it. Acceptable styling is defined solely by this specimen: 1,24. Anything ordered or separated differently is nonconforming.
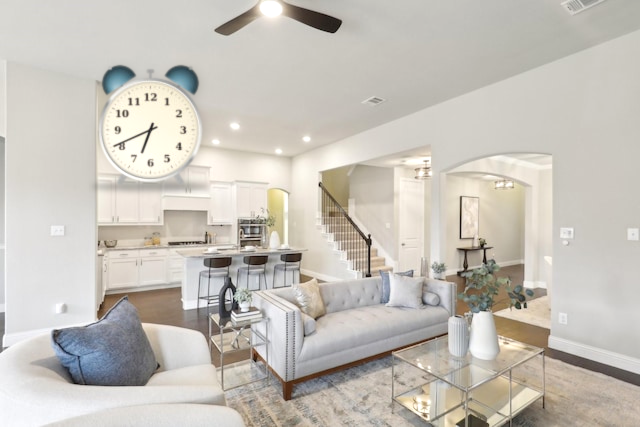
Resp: 6,41
